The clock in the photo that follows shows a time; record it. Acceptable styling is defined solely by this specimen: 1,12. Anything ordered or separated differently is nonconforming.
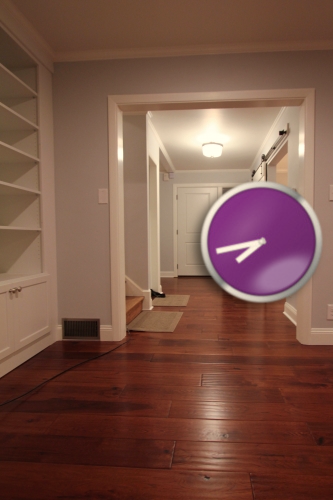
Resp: 7,43
